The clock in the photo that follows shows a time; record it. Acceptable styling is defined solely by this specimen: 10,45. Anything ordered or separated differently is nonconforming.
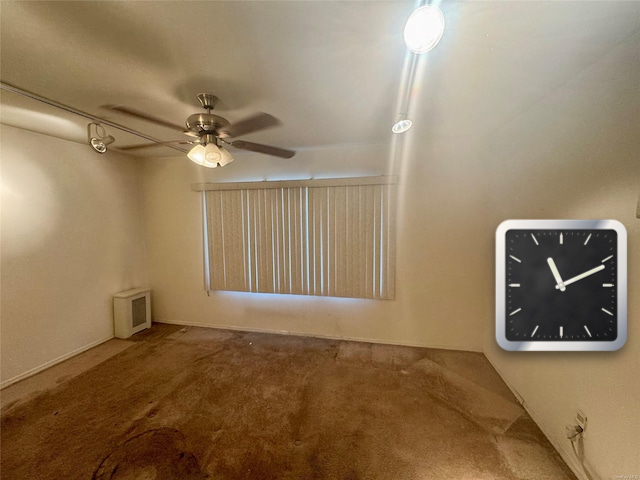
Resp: 11,11
